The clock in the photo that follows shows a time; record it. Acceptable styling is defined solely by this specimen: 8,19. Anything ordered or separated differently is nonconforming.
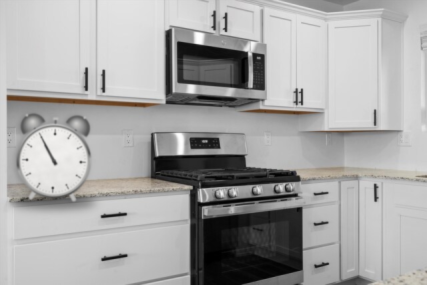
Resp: 10,55
